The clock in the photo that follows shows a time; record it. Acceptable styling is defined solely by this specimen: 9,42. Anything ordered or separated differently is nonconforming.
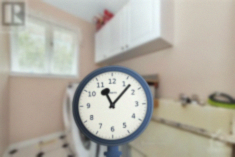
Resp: 11,07
